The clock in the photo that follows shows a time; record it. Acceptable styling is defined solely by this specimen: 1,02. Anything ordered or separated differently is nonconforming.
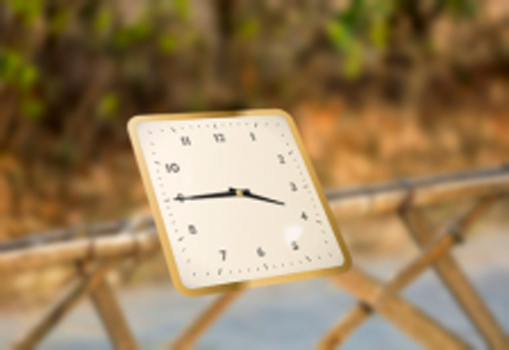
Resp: 3,45
